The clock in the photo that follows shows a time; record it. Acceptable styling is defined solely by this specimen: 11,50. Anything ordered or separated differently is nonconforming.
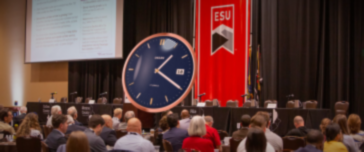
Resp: 1,20
